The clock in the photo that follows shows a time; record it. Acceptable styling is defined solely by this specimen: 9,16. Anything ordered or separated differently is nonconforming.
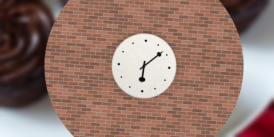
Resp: 6,08
